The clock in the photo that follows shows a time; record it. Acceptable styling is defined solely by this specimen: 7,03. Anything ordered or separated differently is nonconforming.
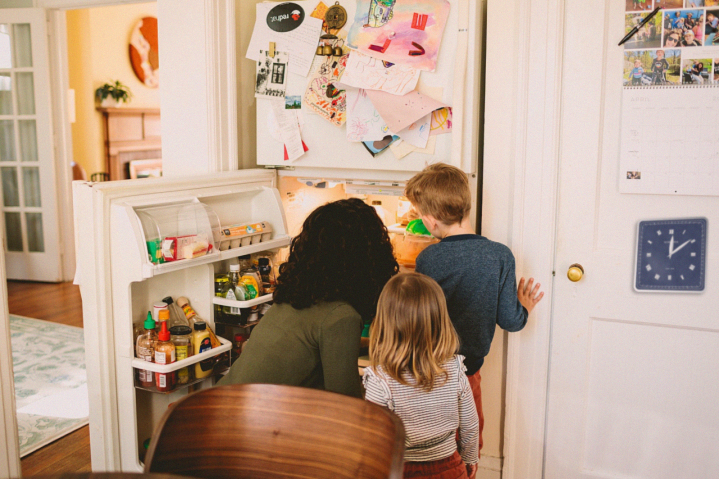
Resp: 12,09
